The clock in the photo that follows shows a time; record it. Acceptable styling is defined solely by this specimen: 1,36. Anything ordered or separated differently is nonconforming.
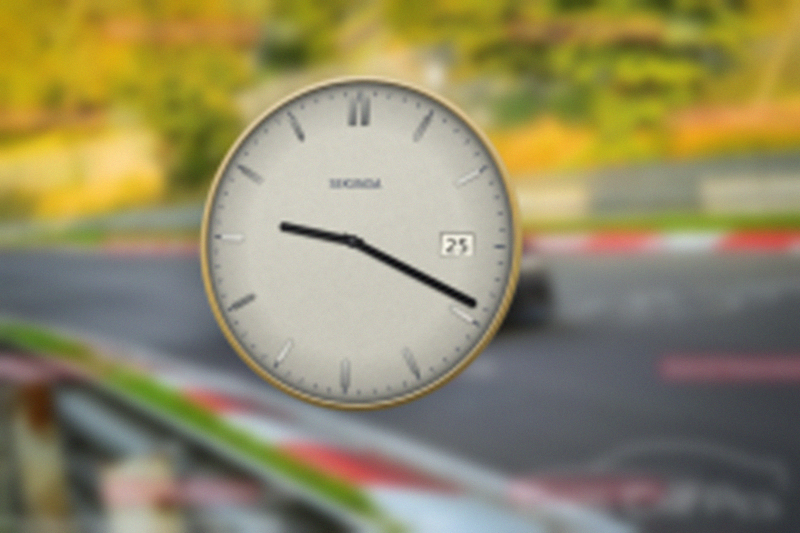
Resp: 9,19
